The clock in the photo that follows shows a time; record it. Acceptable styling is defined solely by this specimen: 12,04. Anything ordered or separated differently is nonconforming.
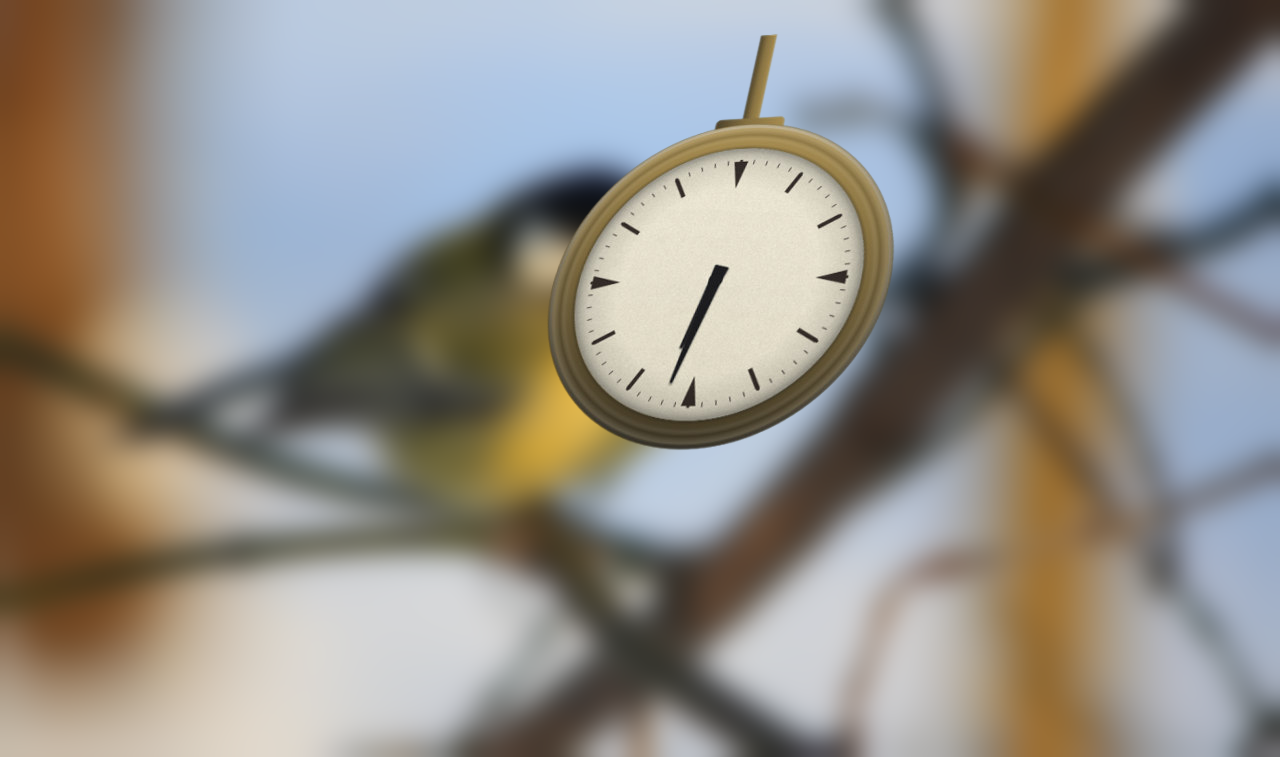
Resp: 6,32
